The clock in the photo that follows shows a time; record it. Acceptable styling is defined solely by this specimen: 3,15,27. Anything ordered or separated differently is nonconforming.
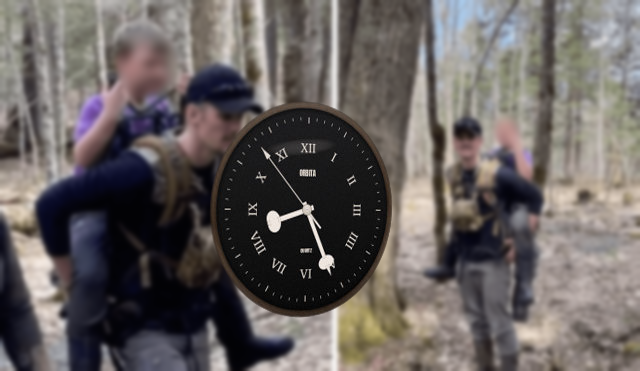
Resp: 8,25,53
